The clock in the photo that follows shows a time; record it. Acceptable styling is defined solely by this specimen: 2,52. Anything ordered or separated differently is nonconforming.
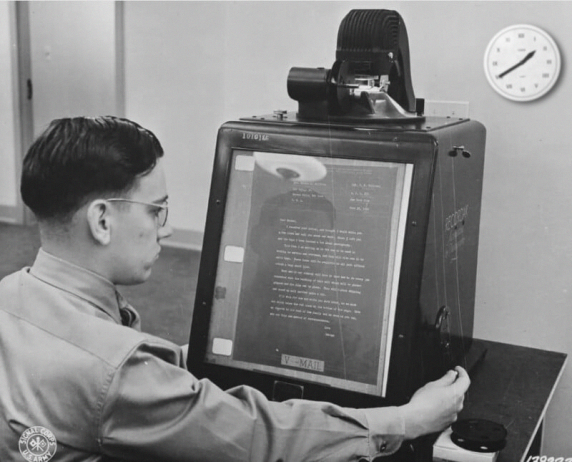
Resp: 1,40
